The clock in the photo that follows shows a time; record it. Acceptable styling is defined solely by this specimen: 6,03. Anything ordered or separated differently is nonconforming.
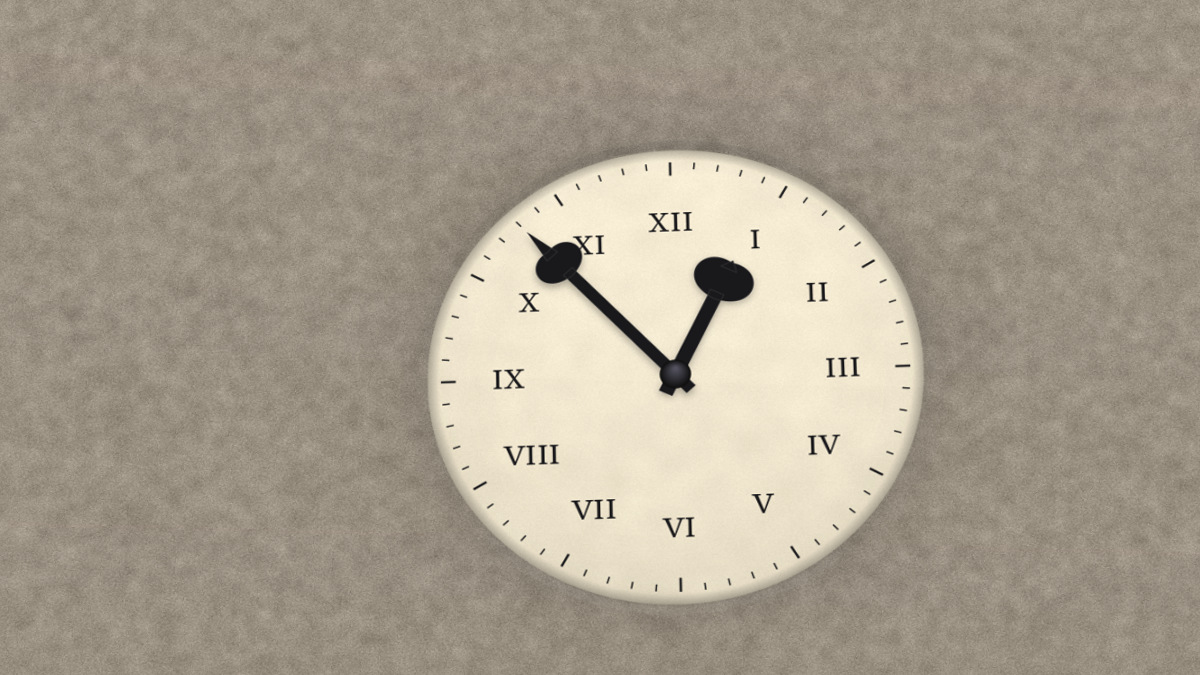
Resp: 12,53
